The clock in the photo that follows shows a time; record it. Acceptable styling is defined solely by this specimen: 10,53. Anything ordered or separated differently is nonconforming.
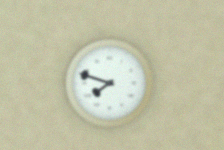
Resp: 7,48
